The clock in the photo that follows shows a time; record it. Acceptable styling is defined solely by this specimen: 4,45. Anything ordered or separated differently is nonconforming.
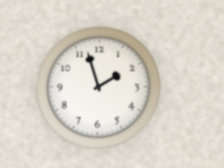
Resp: 1,57
